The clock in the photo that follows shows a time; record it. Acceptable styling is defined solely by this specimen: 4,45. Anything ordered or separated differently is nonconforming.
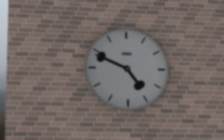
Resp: 4,49
